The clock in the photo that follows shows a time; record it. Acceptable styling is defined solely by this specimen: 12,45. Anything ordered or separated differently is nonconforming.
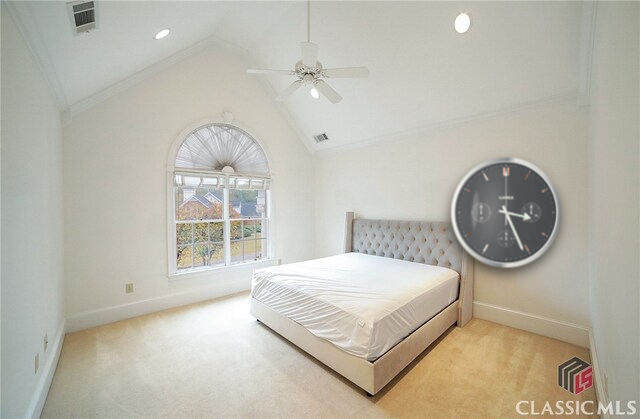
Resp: 3,26
